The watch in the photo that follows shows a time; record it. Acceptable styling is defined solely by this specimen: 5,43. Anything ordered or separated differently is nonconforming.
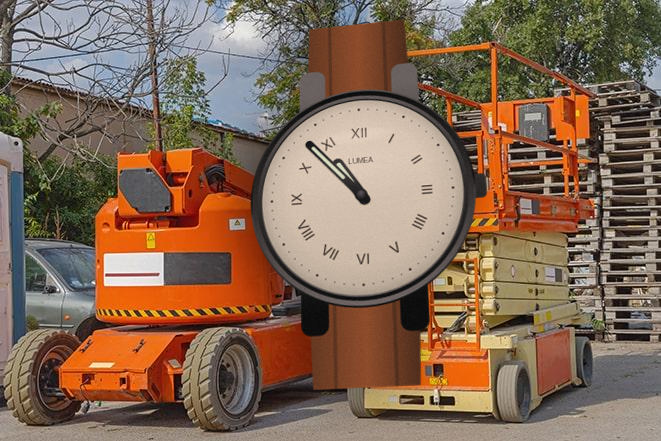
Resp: 10,53
